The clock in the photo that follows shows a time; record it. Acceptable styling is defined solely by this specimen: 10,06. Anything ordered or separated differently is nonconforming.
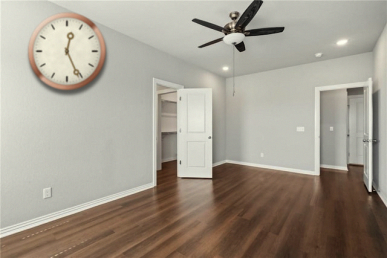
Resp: 12,26
